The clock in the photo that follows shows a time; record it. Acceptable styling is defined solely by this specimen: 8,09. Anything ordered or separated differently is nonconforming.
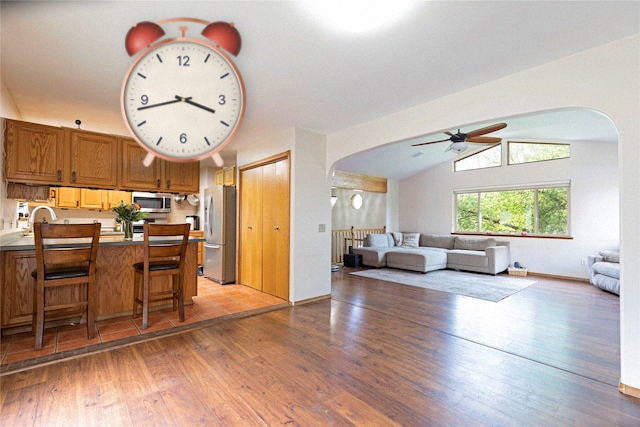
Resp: 3,43
